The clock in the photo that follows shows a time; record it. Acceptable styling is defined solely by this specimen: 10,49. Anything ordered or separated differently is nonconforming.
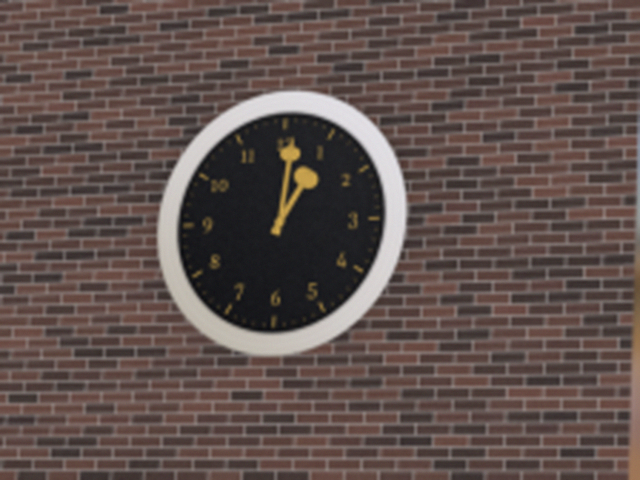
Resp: 1,01
